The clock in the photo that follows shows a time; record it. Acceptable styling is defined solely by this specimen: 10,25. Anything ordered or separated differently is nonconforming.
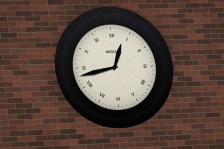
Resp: 12,43
